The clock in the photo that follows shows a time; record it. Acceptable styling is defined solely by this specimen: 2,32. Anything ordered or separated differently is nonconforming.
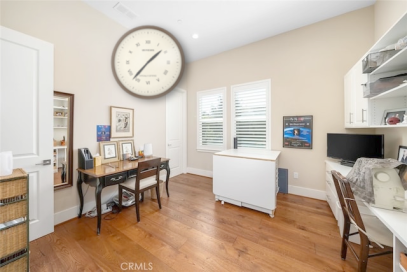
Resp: 1,37
